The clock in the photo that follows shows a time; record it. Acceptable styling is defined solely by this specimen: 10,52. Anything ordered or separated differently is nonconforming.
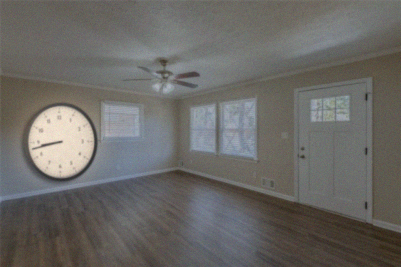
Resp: 8,43
